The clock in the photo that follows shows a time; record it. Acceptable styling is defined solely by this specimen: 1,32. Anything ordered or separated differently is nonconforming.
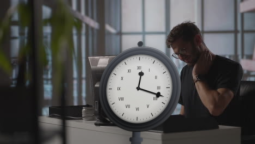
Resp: 12,18
